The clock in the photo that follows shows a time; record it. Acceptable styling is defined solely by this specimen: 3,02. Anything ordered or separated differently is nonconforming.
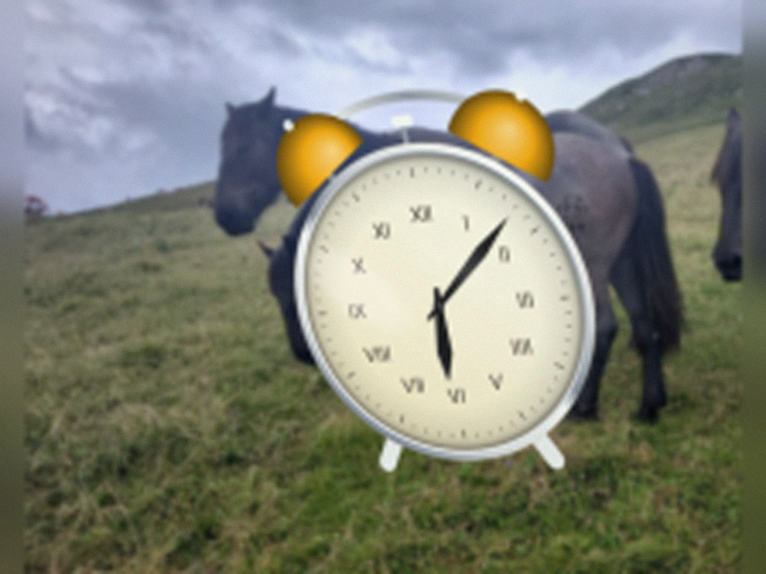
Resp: 6,08
